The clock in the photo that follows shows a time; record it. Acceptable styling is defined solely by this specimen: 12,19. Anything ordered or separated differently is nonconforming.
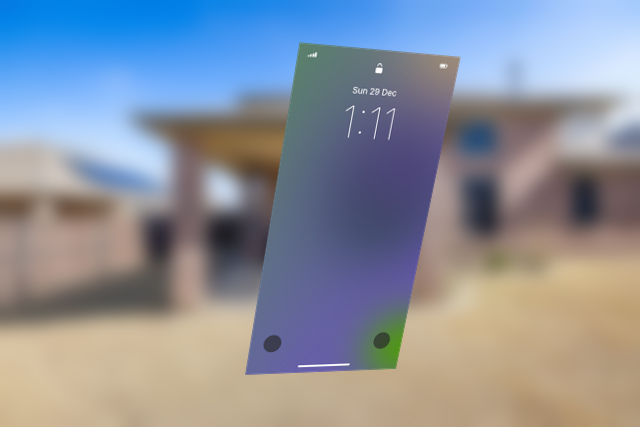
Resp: 1,11
